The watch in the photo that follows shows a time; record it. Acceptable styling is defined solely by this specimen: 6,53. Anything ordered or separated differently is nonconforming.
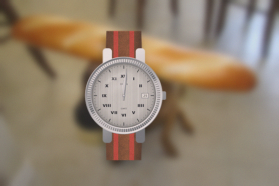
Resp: 12,01
